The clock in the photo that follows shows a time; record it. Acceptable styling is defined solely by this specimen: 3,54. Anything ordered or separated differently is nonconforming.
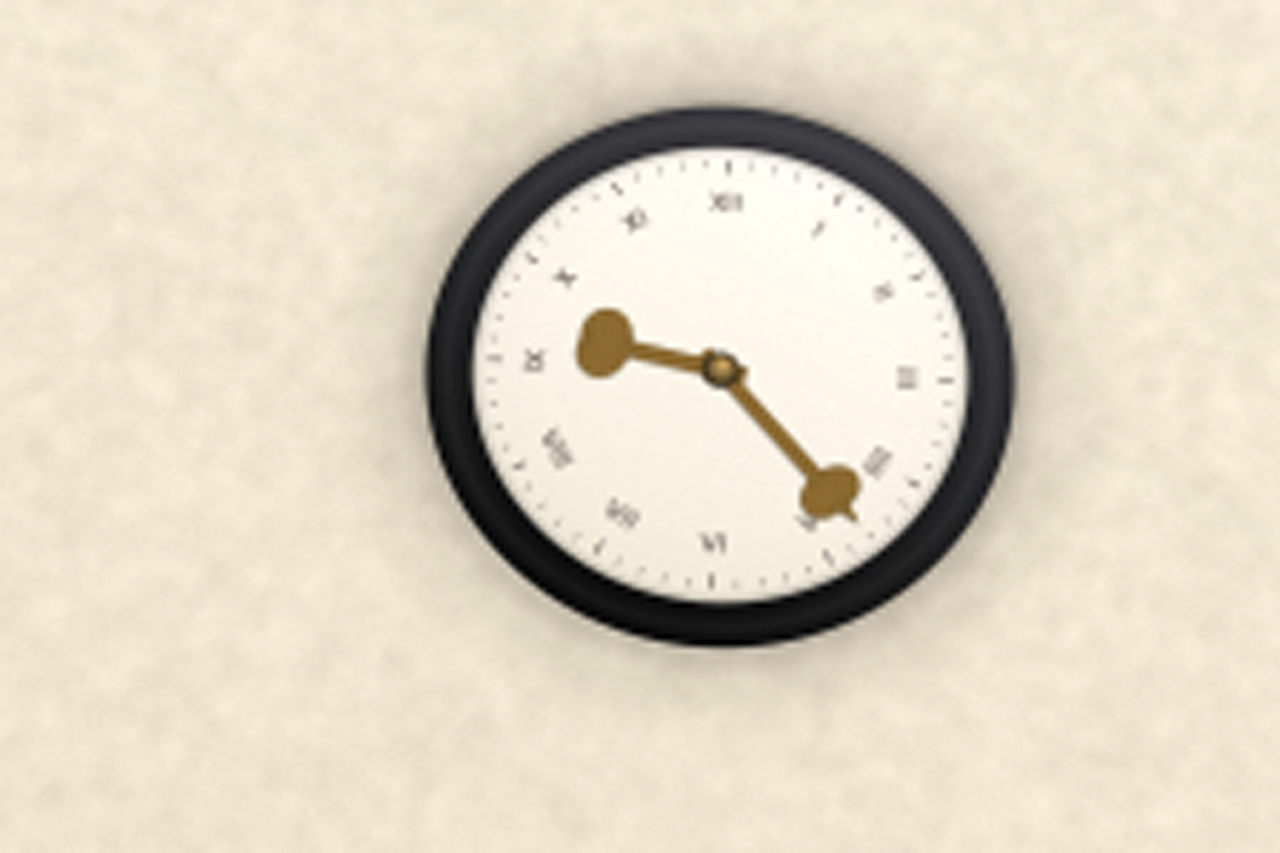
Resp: 9,23
